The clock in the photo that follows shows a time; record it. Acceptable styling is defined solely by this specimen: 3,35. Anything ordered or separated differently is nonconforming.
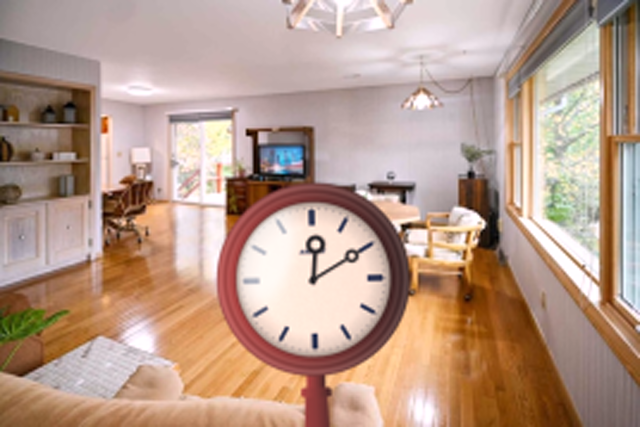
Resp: 12,10
